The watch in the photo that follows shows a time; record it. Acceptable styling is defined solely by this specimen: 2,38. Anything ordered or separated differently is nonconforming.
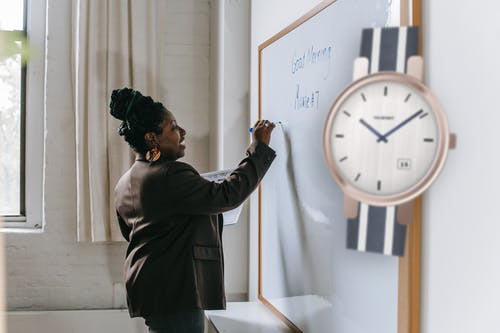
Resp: 10,09
